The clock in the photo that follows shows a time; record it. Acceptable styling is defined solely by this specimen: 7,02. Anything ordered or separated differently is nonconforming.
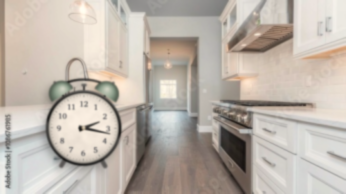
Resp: 2,17
